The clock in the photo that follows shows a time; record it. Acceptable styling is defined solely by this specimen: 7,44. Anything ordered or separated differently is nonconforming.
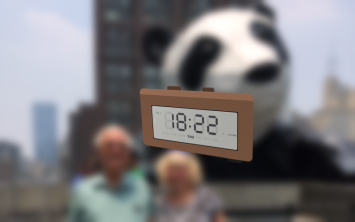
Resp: 18,22
